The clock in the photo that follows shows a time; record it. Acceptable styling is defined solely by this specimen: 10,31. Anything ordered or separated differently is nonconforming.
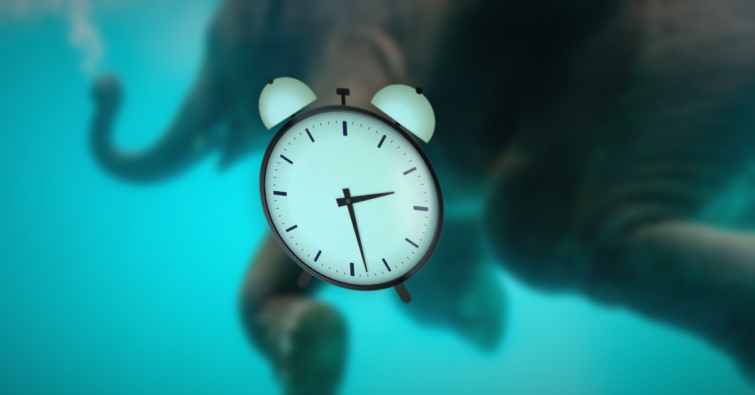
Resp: 2,28
